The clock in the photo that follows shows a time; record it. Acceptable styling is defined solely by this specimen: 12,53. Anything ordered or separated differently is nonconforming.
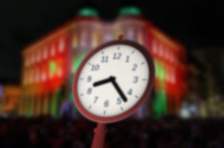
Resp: 8,23
